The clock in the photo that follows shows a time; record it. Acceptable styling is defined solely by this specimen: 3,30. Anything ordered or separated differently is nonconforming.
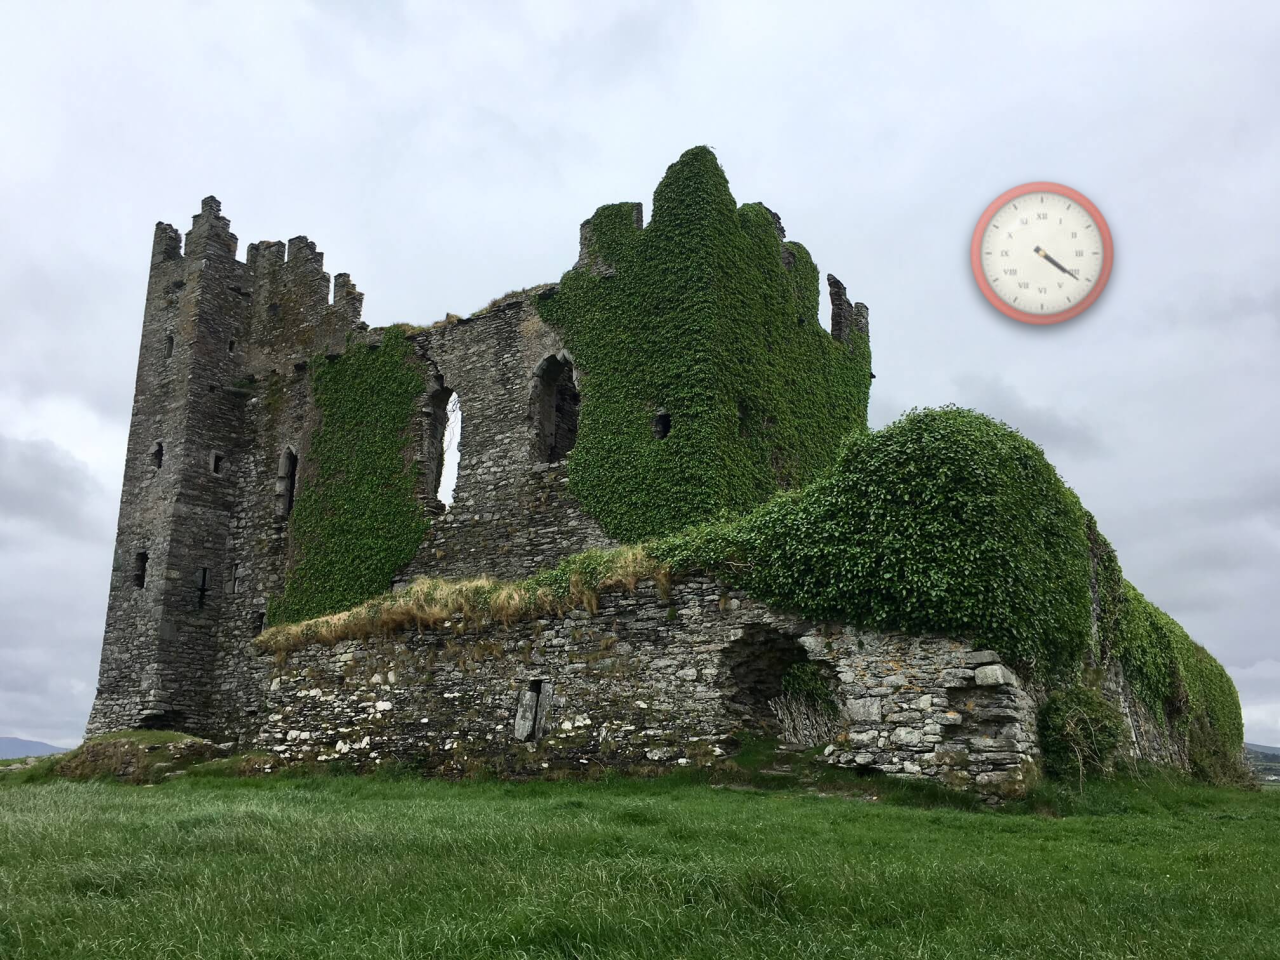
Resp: 4,21
